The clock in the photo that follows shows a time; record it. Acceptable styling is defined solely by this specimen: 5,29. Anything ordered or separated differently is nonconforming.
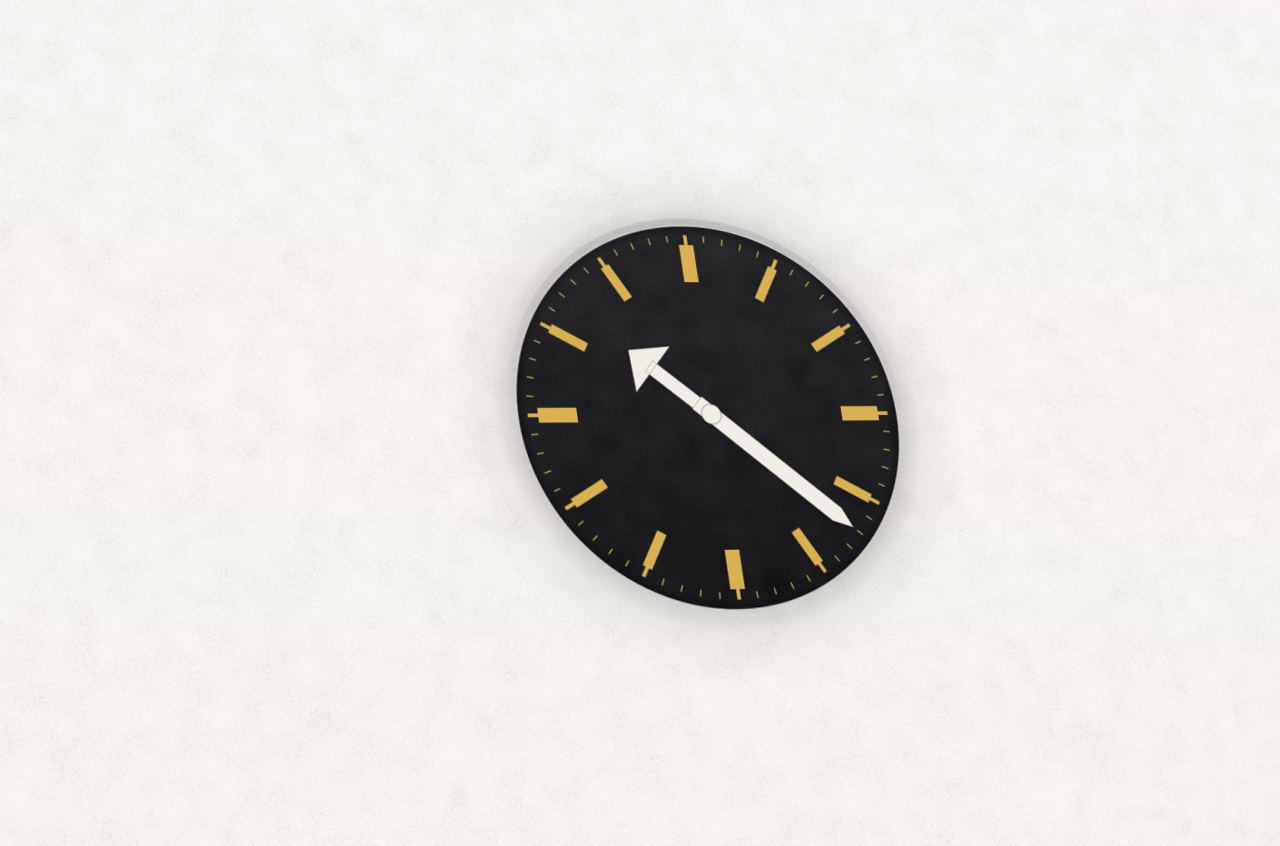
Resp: 10,22
